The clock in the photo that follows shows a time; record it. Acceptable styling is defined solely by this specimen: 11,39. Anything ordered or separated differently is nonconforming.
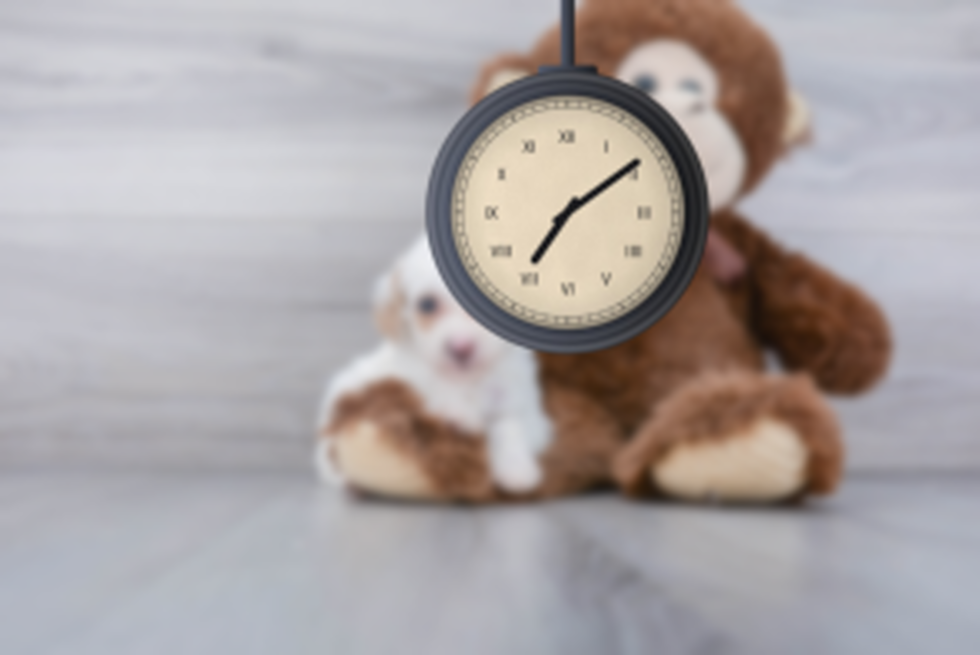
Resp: 7,09
